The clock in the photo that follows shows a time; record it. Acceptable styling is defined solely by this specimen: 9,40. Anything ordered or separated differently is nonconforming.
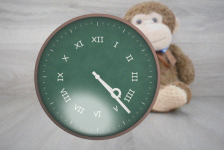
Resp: 4,23
